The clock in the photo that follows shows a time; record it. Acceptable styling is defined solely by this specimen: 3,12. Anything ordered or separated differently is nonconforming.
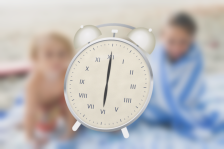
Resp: 6,00
